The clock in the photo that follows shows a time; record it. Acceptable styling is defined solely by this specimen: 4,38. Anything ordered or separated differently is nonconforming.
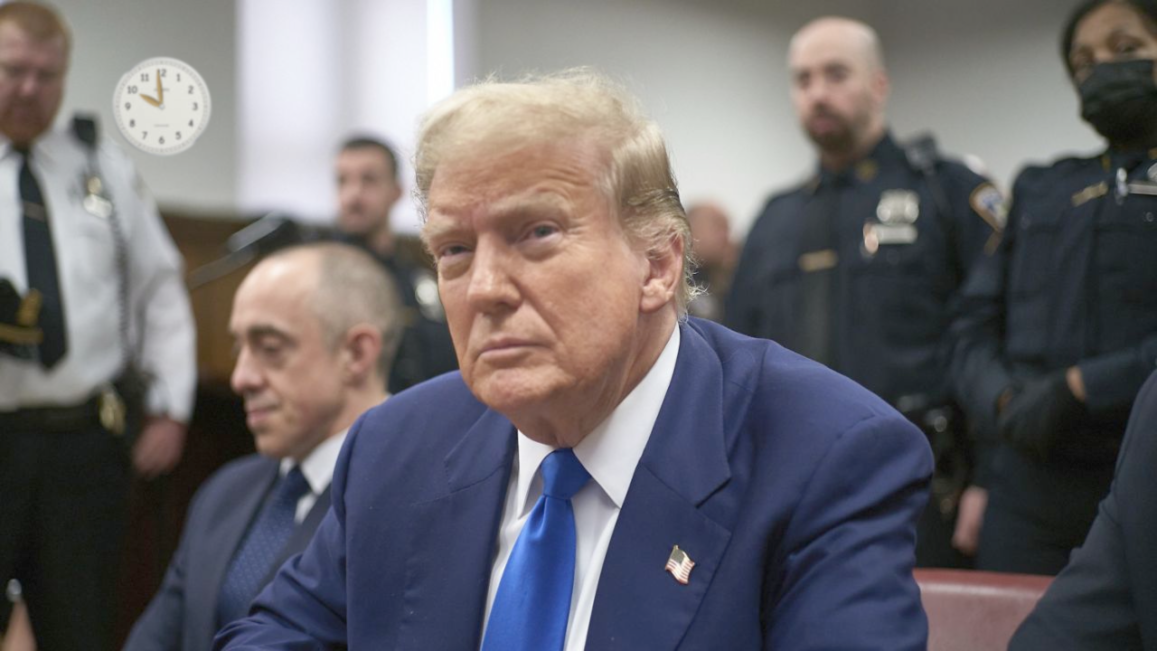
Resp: 9,59
